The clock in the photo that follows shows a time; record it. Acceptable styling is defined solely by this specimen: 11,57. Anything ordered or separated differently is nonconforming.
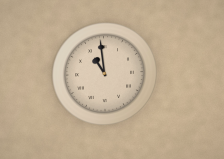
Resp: 10,59
